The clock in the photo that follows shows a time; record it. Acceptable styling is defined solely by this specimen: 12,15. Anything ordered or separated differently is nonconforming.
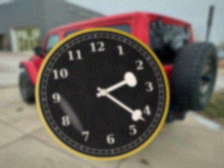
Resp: 2,22
